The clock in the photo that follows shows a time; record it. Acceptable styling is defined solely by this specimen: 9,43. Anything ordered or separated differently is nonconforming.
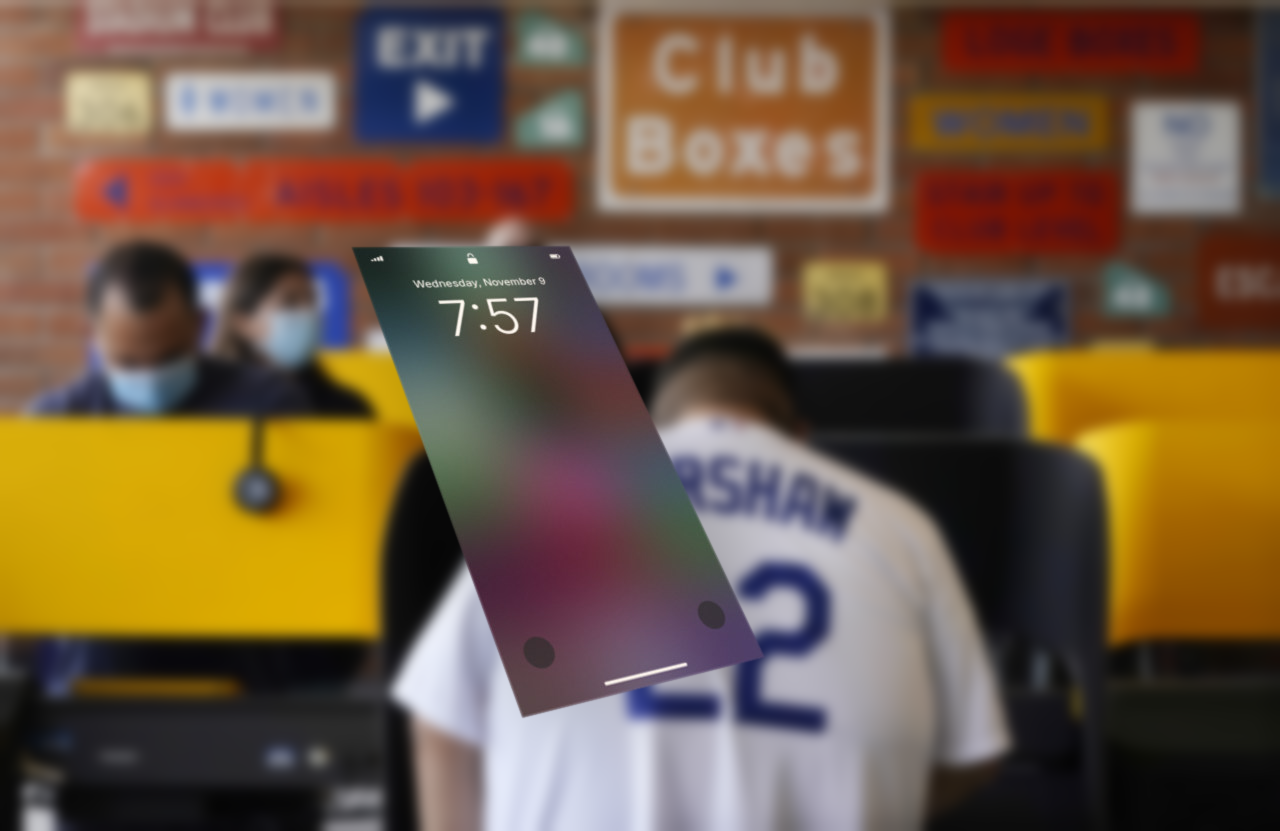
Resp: 7,57
